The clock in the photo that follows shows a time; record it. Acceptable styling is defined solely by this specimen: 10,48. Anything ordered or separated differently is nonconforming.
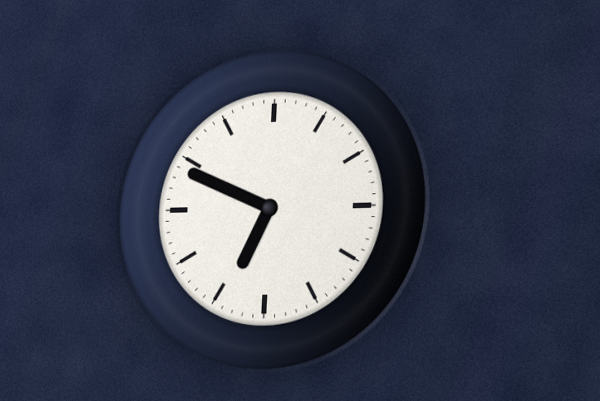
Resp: 6,49
